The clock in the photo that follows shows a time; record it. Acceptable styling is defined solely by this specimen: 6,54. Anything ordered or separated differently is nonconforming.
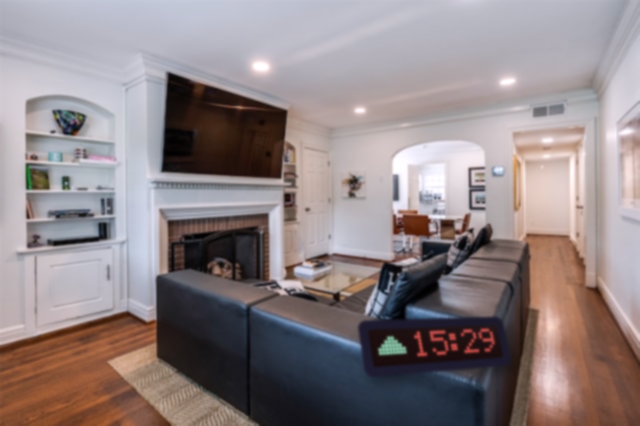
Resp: 15,29
